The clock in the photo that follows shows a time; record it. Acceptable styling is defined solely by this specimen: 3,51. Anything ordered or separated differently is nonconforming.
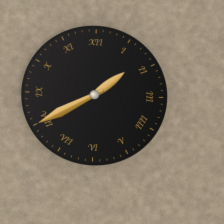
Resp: 1,40
